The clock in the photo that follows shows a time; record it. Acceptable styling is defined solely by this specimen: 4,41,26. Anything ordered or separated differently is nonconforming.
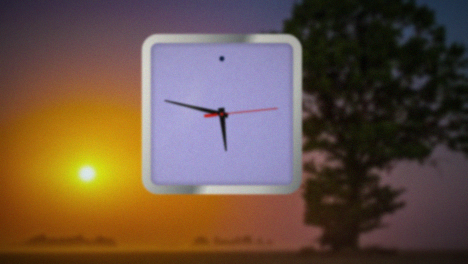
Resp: 5,47,14
